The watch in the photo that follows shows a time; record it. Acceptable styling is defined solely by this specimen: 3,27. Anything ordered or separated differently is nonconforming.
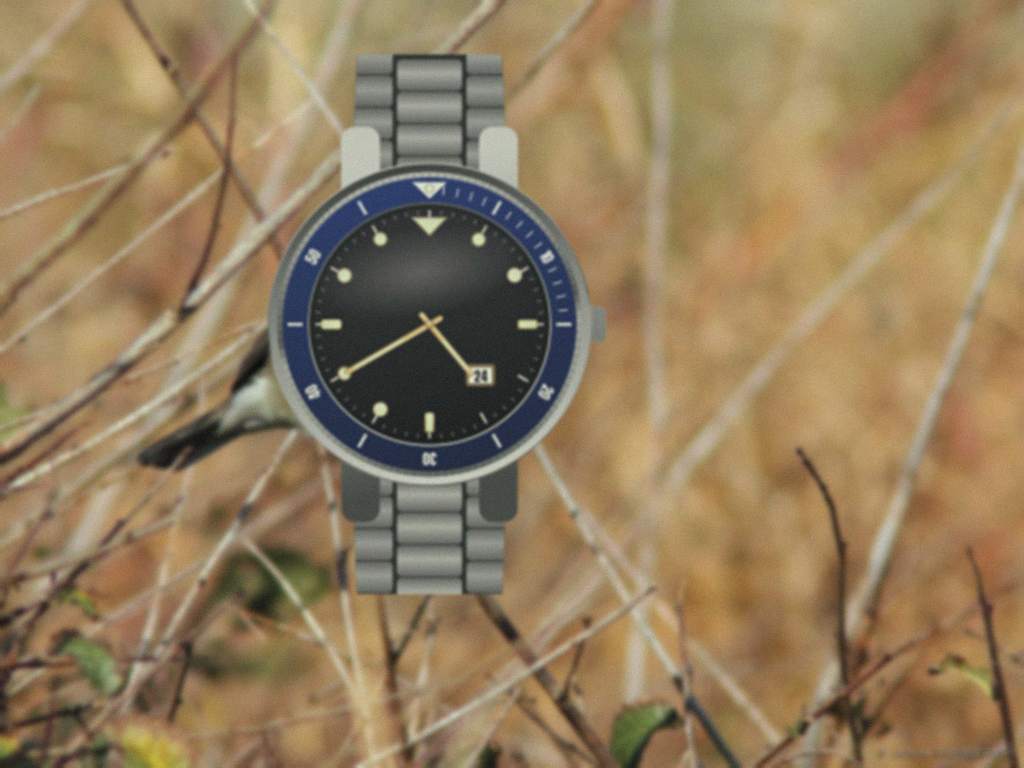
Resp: 4,40
